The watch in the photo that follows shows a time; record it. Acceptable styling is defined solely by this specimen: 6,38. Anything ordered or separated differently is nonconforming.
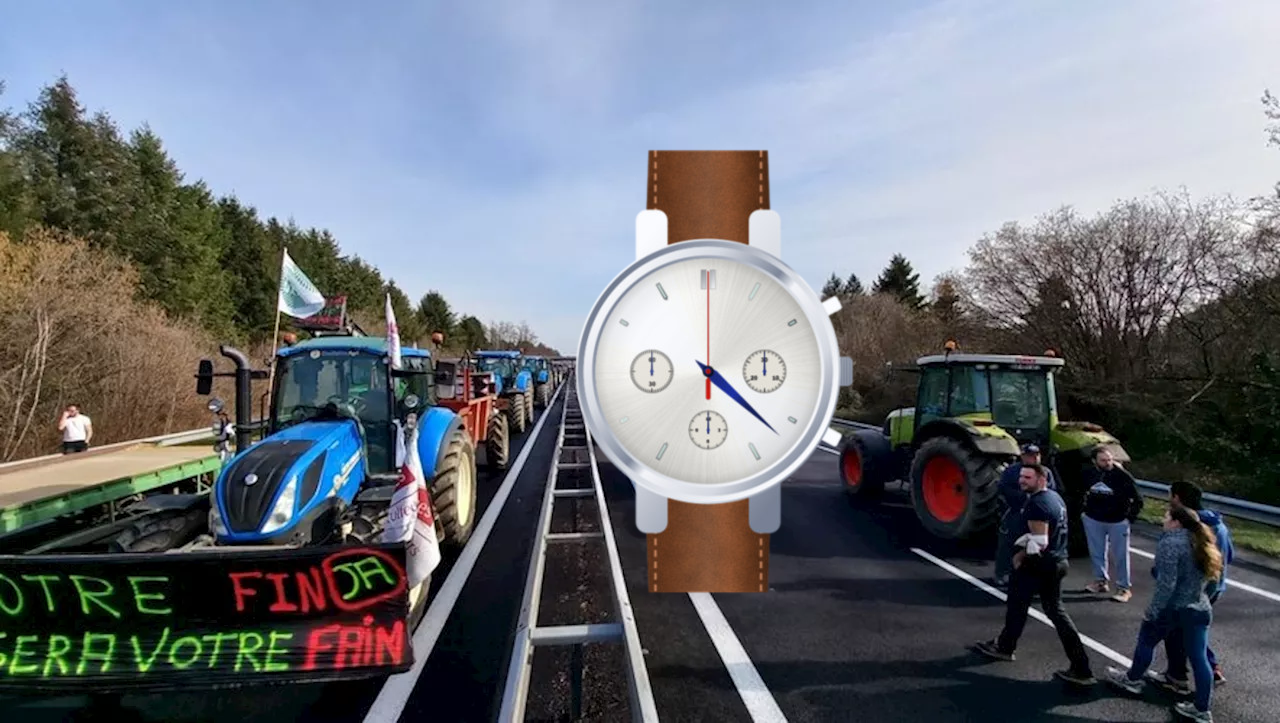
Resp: 4,22
